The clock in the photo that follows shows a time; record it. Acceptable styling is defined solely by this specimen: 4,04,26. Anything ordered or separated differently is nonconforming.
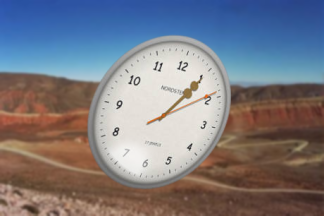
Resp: 1,05,09
